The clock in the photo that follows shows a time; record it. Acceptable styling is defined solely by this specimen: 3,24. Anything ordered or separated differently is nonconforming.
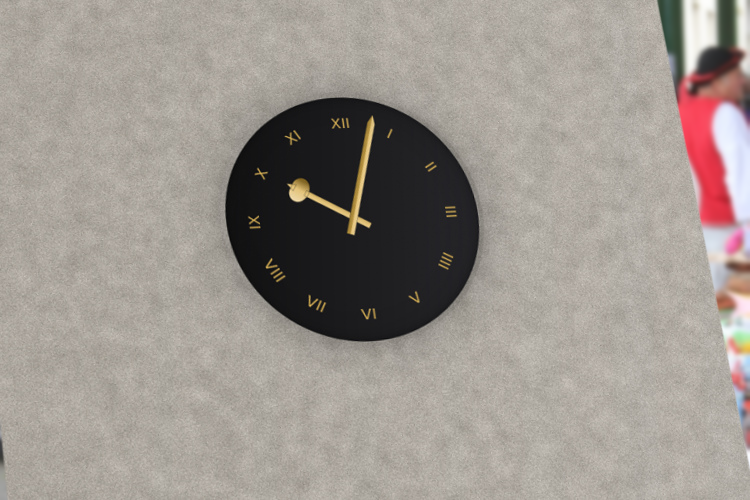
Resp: 10,03
